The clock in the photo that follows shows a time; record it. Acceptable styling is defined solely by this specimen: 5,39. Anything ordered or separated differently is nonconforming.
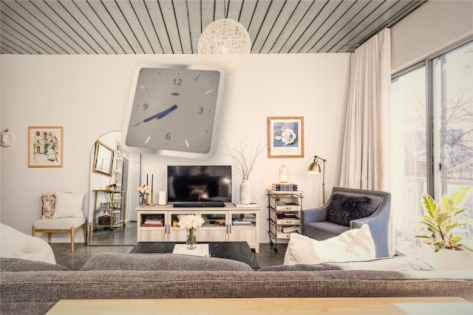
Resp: 7,40
